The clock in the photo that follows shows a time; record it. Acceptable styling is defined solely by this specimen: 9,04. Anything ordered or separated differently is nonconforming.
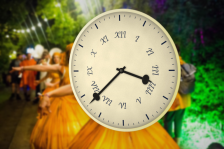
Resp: 3,38
